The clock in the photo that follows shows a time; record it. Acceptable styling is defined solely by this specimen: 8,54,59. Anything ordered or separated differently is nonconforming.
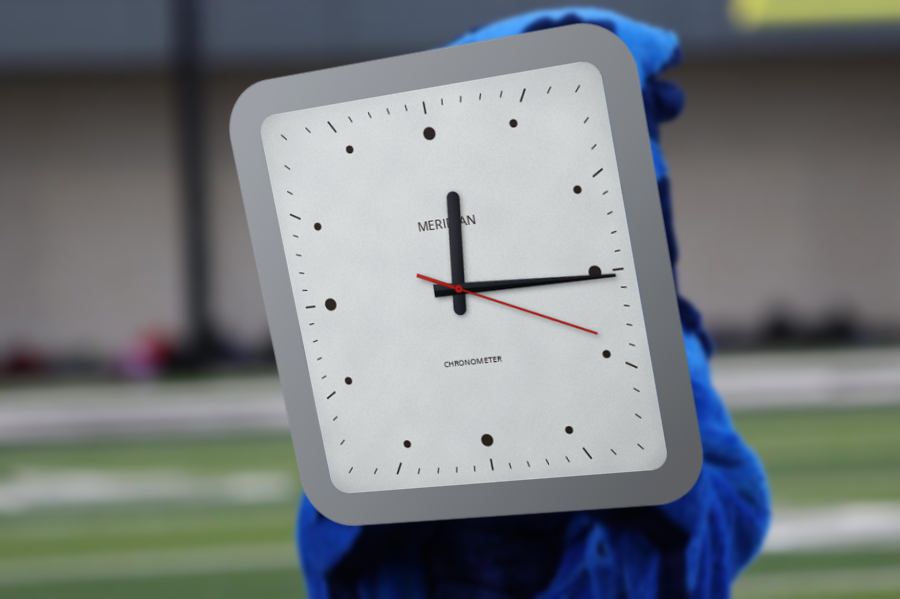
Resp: 12,15,19
